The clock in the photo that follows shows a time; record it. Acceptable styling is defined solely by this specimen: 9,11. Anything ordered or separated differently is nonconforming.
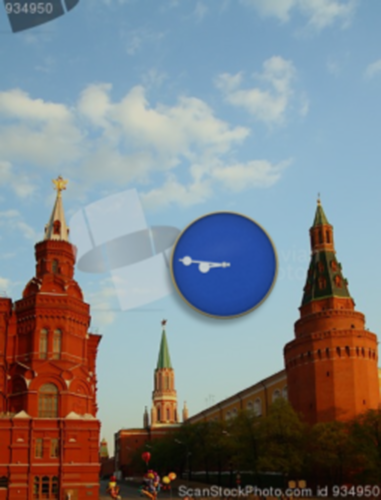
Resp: 8,46
